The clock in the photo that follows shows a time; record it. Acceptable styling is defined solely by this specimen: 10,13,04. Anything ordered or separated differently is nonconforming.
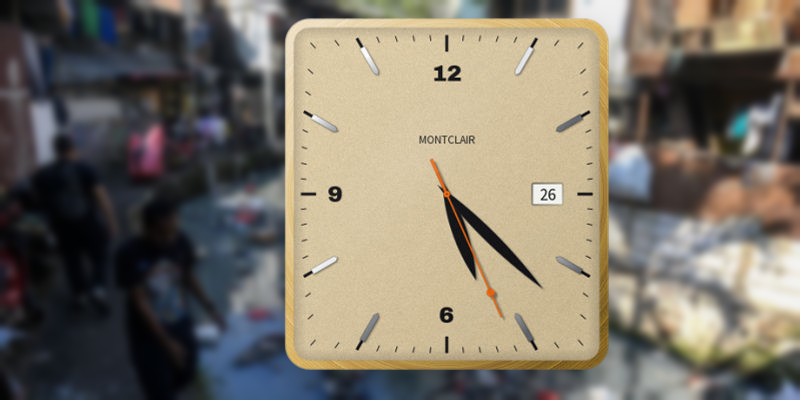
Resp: 5,22,26
